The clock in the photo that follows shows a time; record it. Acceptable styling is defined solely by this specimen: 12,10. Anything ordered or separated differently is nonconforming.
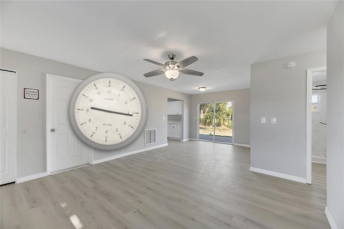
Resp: 9,16
